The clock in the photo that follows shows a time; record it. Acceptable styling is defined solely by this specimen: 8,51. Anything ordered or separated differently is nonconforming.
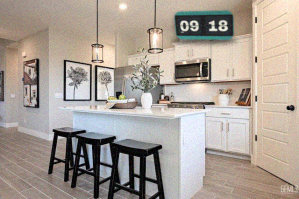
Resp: 9,18
